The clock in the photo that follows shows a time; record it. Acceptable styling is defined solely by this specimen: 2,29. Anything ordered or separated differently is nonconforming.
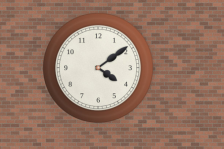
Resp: 4,09
